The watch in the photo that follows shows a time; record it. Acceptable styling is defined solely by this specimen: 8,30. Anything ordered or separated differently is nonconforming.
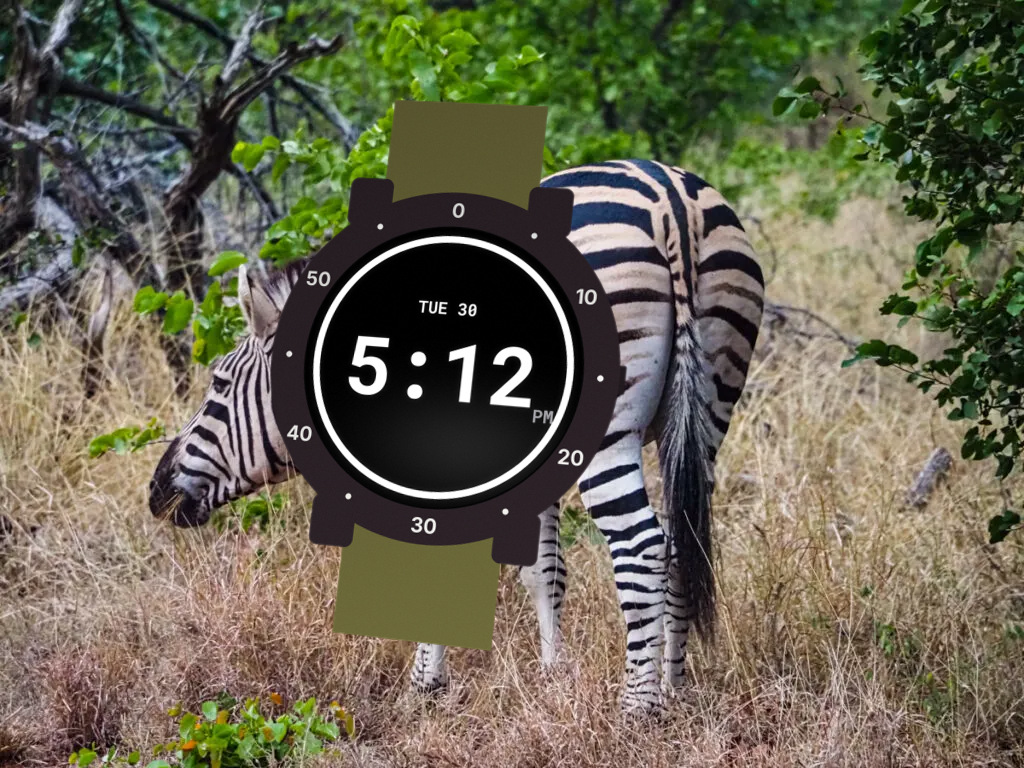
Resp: 5,12
